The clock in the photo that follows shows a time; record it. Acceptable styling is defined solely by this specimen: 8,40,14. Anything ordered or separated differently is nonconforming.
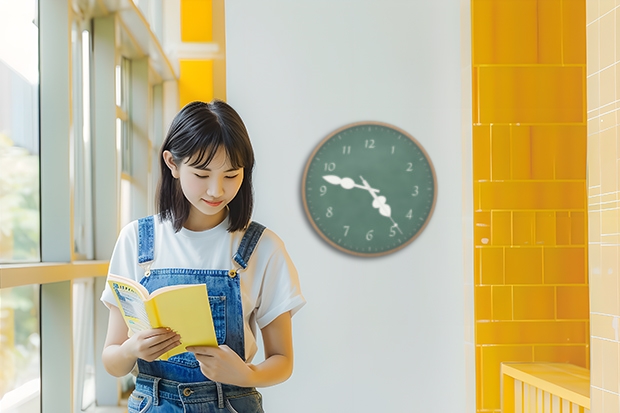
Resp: 4,47,24
